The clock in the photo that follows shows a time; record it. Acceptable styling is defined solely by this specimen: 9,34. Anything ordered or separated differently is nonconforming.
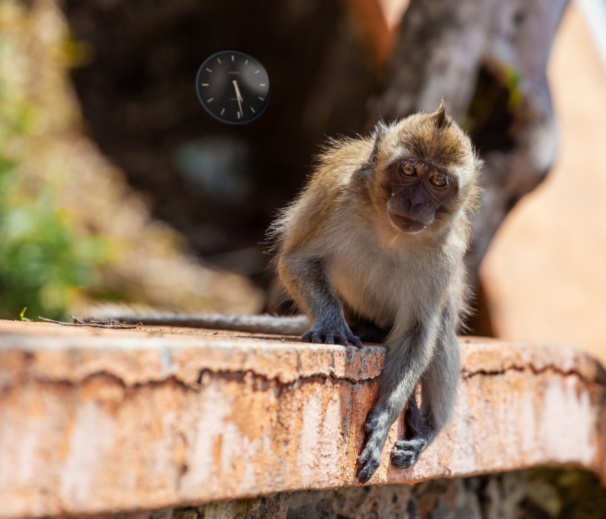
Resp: 5,29
